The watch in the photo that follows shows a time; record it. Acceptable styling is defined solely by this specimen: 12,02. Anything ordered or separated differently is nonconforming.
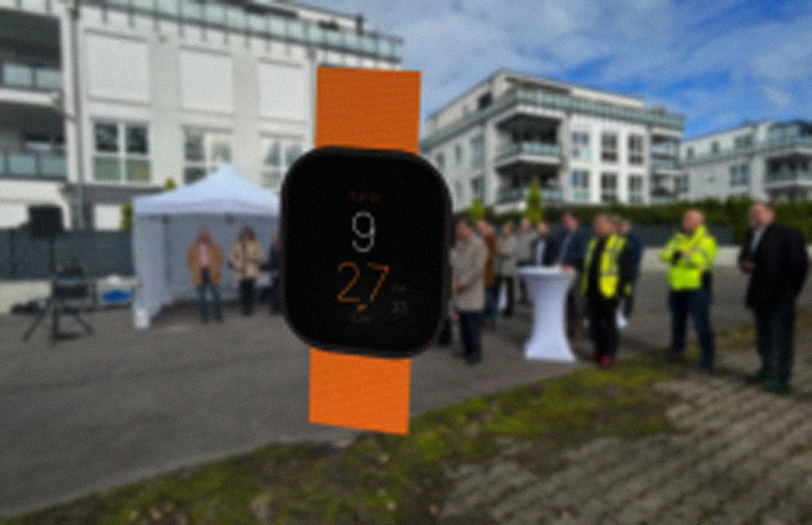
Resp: 9,27
